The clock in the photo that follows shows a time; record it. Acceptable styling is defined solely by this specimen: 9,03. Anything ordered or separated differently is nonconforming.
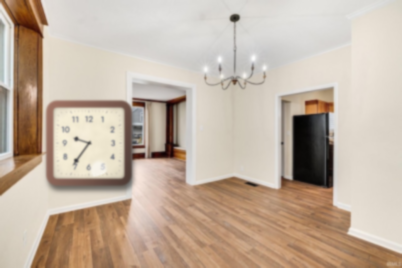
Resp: 9,36
